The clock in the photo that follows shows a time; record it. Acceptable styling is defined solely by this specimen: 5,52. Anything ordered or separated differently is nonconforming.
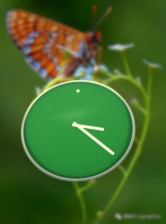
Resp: 3,22
